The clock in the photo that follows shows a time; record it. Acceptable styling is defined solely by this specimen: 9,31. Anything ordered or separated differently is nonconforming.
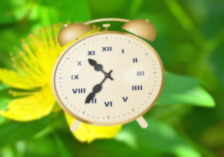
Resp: 10,36
